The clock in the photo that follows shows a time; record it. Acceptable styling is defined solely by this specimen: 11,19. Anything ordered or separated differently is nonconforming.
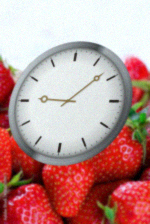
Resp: 9,08
